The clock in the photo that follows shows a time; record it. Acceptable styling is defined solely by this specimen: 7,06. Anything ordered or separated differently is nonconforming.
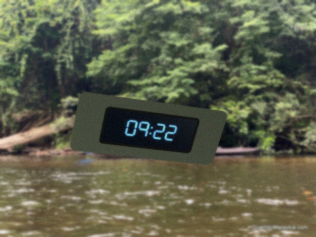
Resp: 9,22
